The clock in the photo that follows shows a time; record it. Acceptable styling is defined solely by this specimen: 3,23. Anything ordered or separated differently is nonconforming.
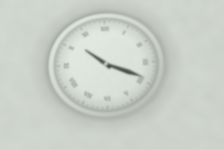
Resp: 10,19
